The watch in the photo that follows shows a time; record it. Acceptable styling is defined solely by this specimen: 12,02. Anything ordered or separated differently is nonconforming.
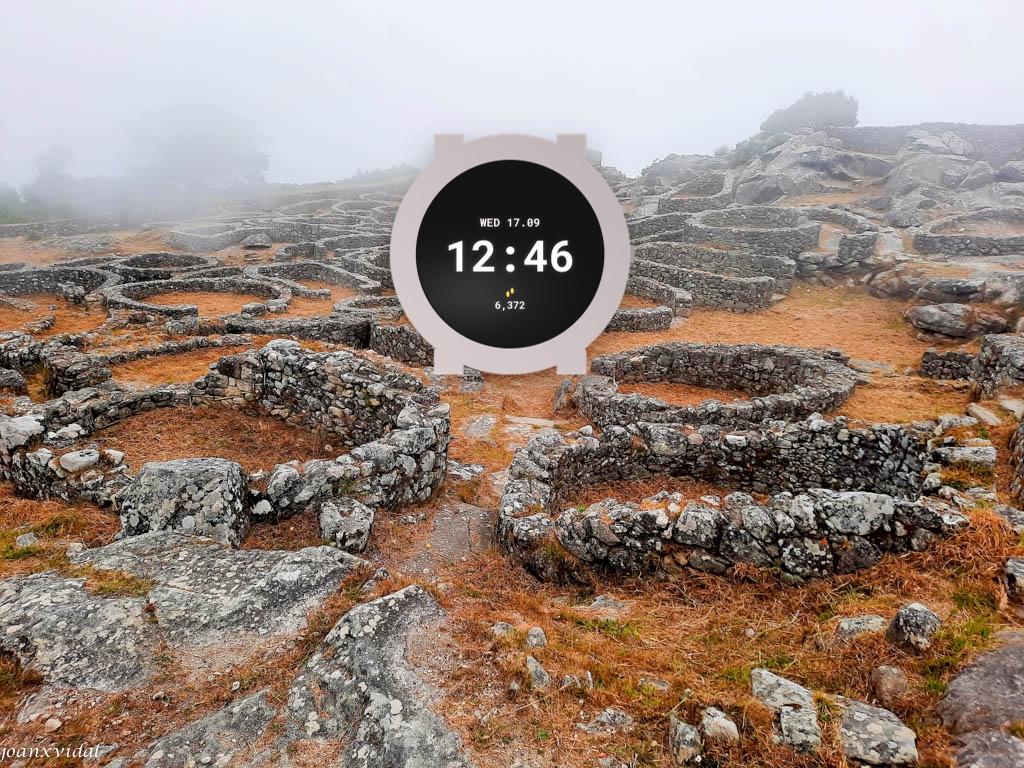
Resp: 12,46
